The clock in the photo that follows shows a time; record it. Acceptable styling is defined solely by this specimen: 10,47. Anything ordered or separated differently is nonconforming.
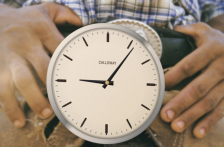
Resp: 9,06
